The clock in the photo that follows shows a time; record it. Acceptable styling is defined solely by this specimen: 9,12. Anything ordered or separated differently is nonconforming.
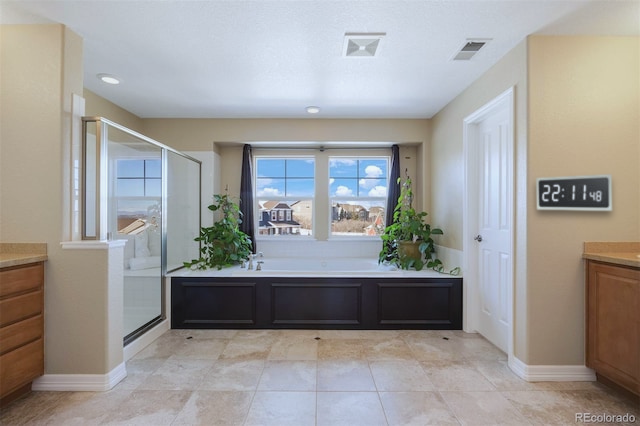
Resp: 22,11
